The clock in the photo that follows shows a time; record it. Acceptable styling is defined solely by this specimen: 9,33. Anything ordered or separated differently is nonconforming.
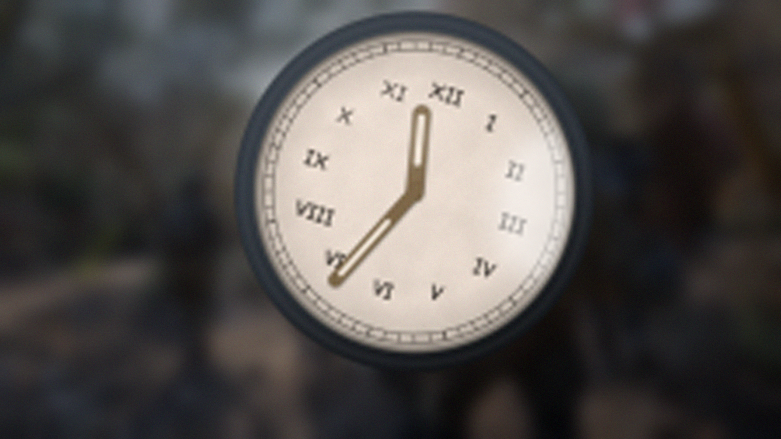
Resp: 11,34
